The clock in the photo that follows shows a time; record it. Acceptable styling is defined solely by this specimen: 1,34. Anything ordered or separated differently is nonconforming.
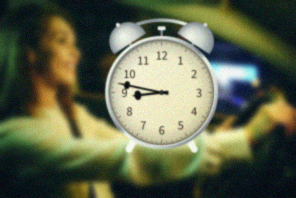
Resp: 8,47
